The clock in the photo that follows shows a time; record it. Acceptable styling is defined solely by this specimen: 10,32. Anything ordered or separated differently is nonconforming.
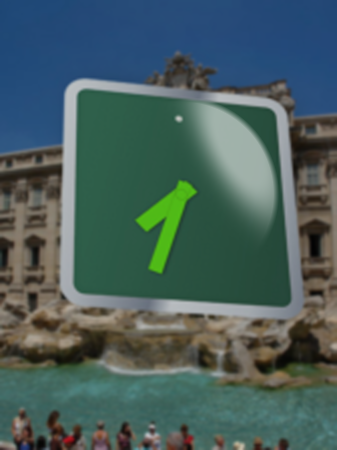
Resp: 7,33
